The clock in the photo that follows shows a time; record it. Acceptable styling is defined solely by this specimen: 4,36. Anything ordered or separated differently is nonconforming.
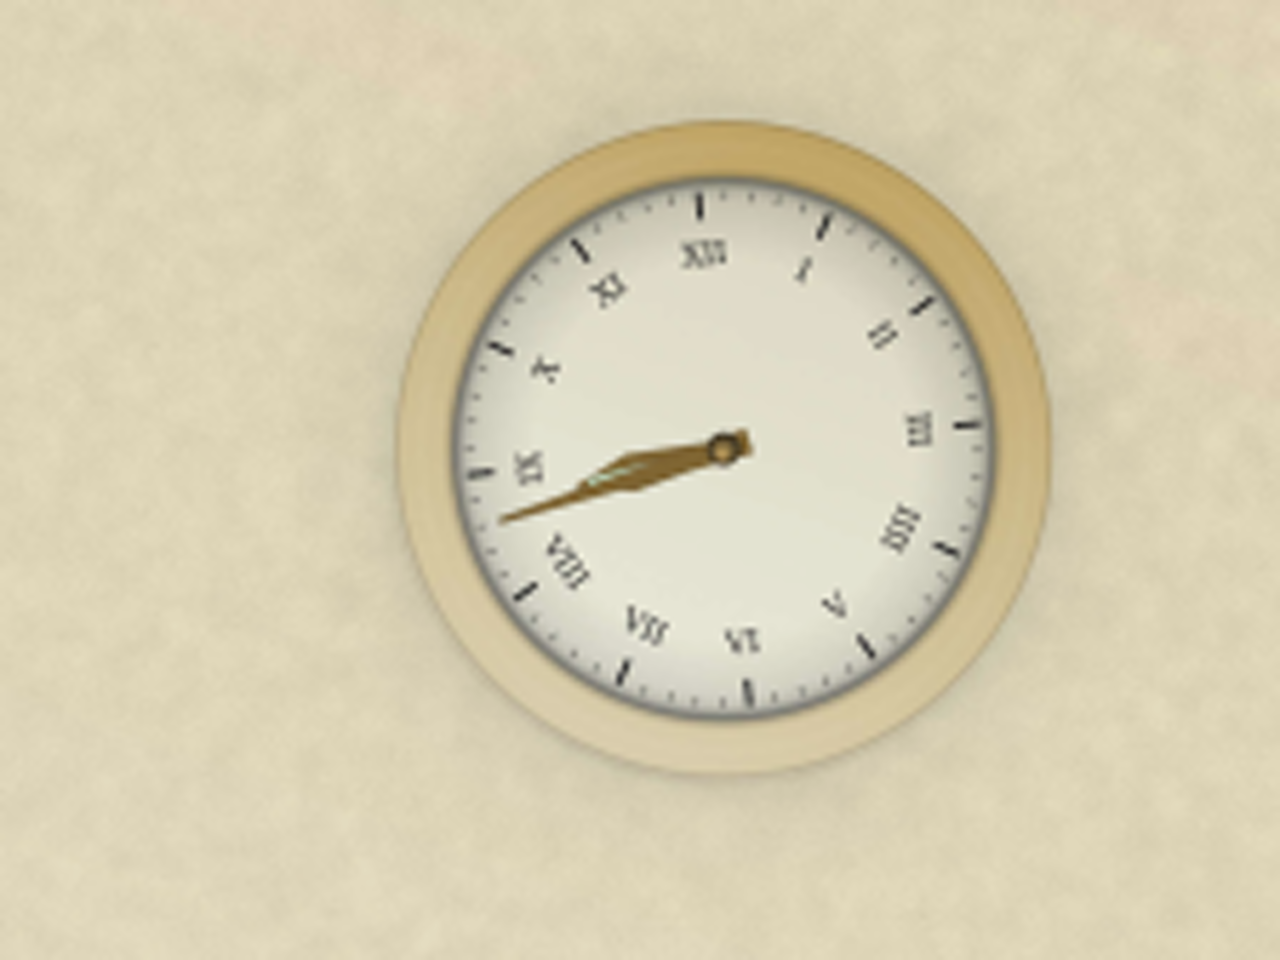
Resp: 8,43
